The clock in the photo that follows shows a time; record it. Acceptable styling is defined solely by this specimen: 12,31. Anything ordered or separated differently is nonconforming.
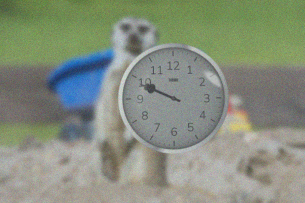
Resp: 9,49
